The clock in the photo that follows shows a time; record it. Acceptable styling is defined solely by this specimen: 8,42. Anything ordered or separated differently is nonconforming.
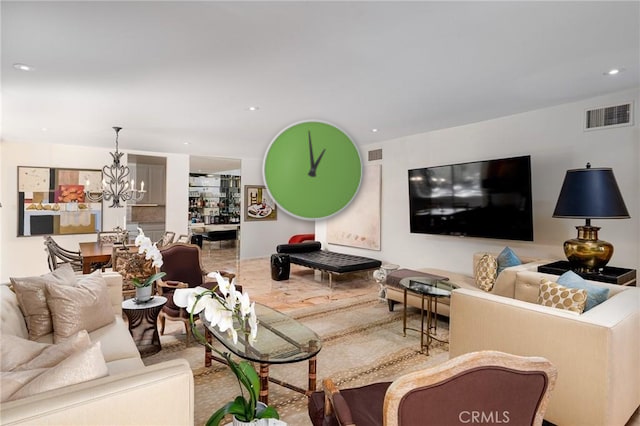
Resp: 12,59
